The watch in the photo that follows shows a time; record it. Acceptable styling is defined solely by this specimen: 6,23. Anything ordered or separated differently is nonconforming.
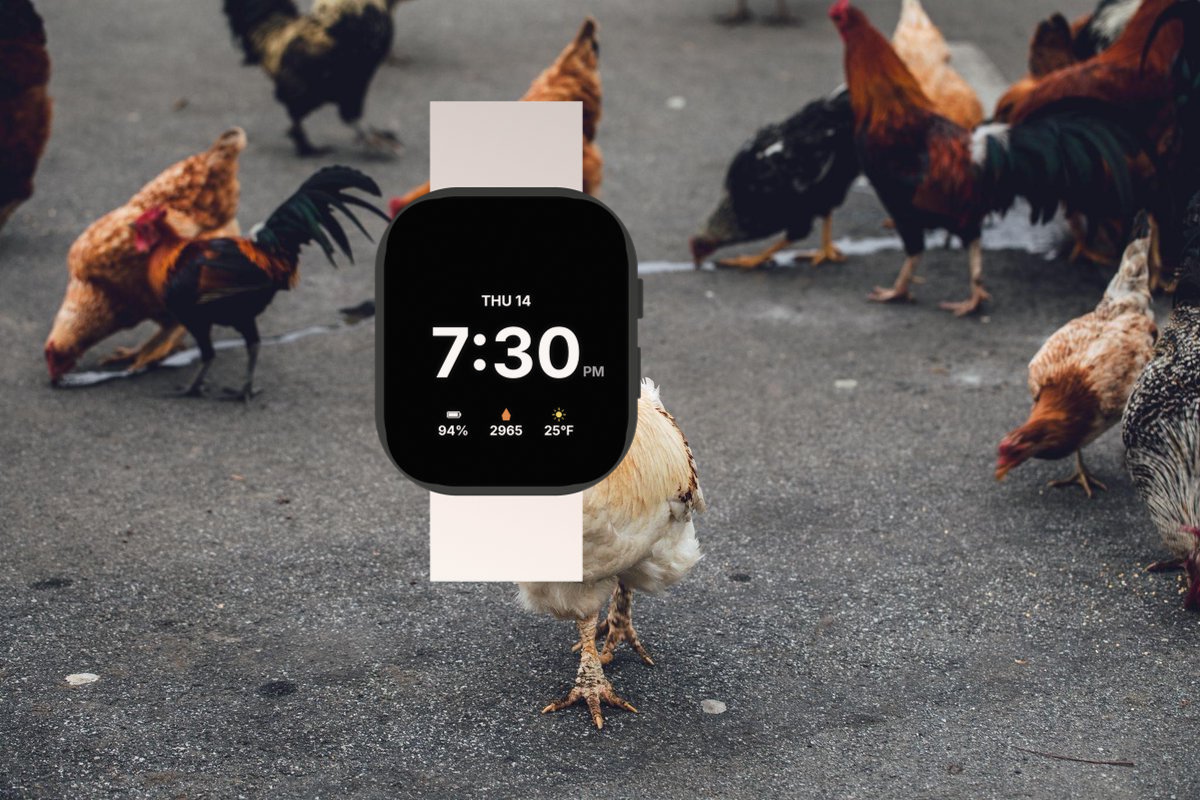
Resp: 7,30
